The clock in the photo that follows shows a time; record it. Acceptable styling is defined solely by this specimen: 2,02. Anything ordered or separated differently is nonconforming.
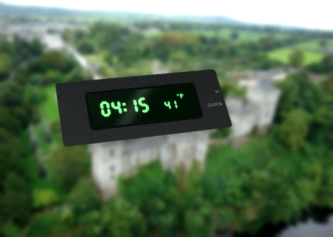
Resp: 4,15
